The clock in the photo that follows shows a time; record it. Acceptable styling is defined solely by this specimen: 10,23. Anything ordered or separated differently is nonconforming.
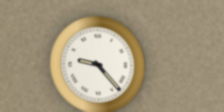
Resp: 9,23
